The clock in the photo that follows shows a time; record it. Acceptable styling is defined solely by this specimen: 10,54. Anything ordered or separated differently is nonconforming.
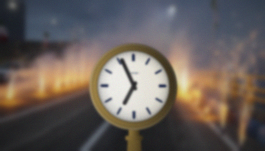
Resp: 6,56
